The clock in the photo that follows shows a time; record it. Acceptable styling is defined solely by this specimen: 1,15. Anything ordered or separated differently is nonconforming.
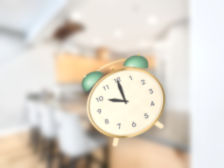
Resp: 10,00
